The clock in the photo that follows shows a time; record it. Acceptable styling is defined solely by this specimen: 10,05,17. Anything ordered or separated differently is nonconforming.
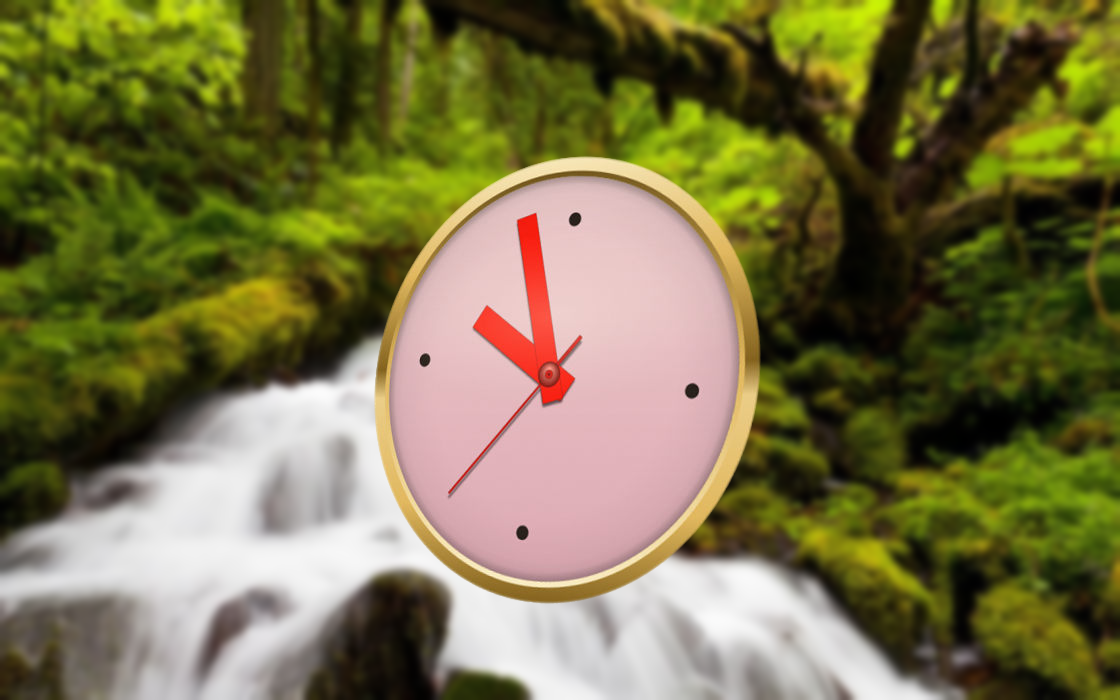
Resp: 9,56,36
